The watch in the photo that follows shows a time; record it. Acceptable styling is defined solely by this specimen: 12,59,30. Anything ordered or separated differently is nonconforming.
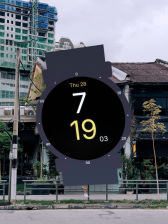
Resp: 7,19,03
